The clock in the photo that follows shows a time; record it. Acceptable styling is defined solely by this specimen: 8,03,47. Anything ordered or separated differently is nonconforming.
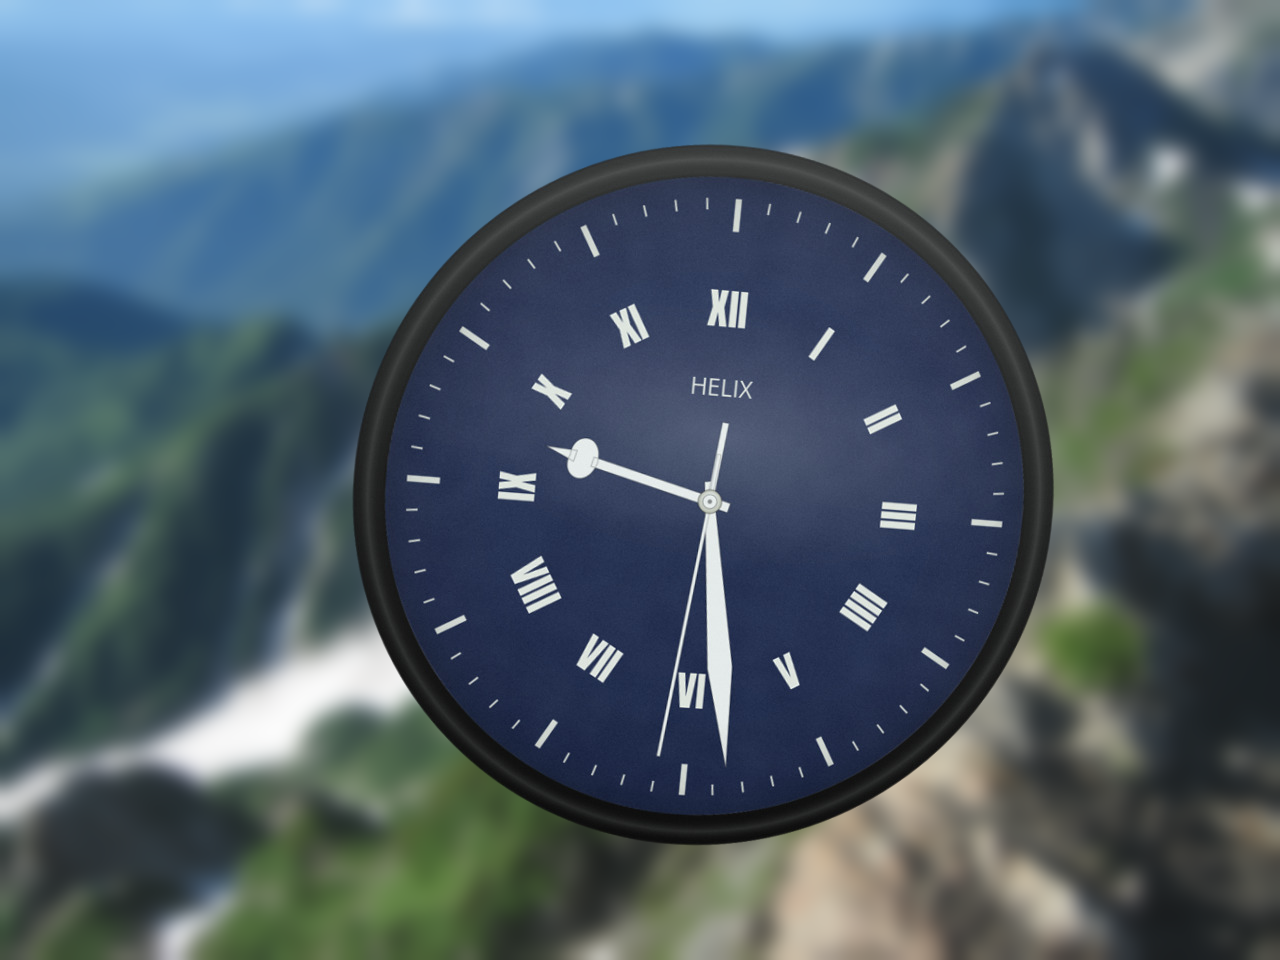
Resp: 9,28,31
